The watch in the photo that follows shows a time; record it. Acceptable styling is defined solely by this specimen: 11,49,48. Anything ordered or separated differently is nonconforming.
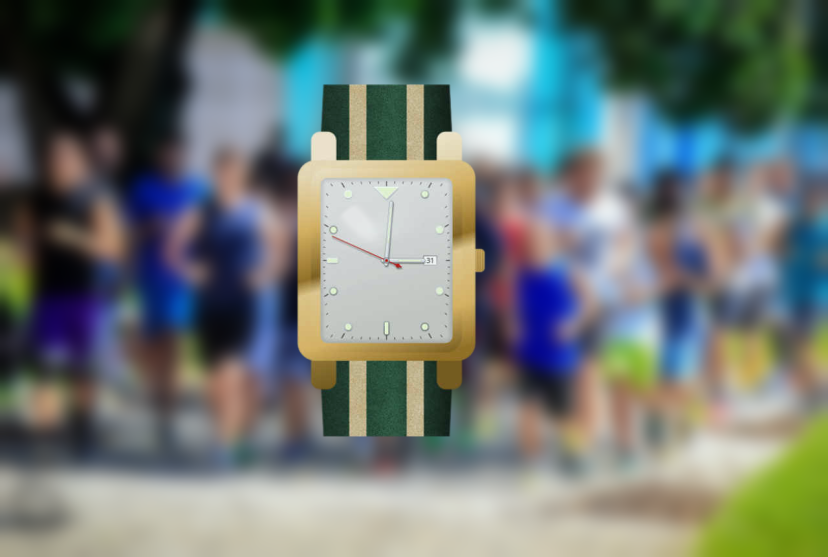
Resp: 3,00,49
